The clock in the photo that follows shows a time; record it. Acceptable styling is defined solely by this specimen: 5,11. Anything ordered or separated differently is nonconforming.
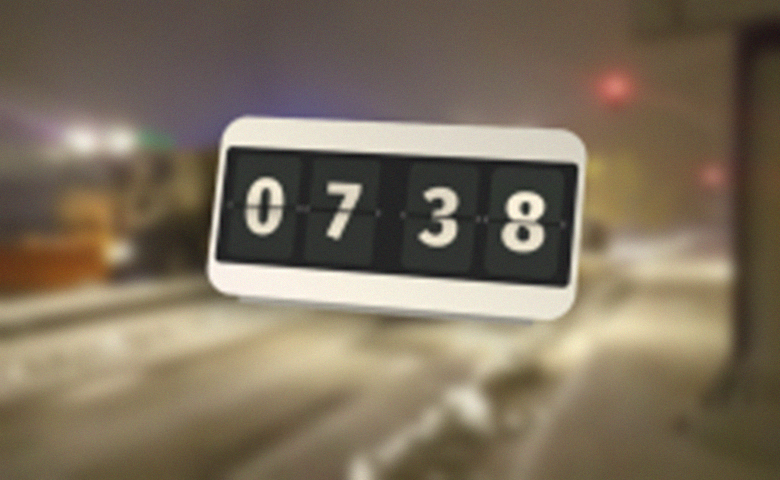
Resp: 7,38
